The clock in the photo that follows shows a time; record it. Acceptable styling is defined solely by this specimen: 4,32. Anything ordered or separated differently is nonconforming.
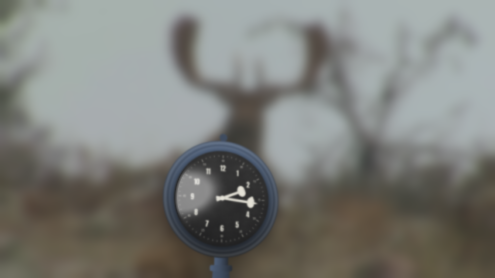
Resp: 2,16
